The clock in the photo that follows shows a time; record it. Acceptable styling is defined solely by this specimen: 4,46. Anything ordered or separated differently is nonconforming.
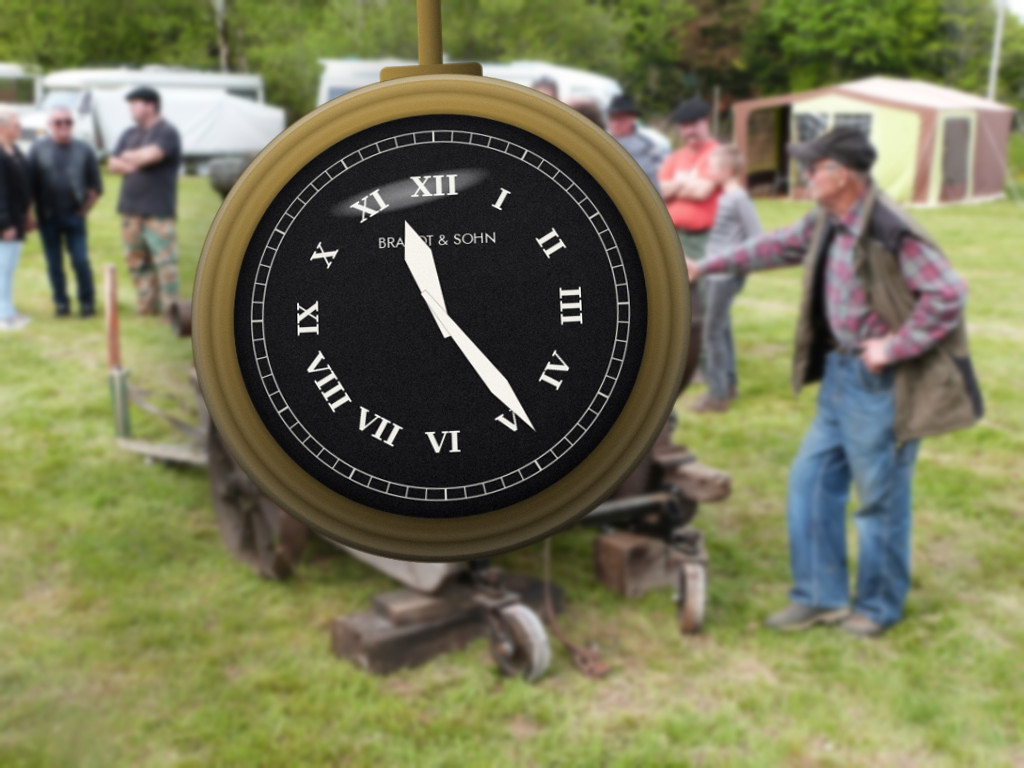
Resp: 11,24
